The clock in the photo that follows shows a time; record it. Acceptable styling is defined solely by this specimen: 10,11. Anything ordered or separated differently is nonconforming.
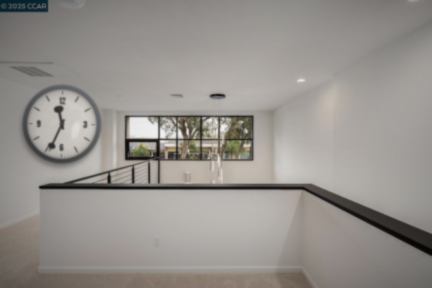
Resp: 11,34
